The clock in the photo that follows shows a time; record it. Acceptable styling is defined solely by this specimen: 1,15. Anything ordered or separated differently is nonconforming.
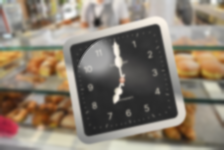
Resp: 7,00
